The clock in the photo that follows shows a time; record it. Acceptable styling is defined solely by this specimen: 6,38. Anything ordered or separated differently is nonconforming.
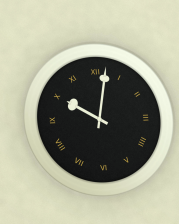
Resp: 10,02
